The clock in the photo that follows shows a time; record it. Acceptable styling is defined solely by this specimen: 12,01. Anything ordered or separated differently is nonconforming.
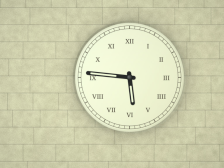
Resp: 5,46
